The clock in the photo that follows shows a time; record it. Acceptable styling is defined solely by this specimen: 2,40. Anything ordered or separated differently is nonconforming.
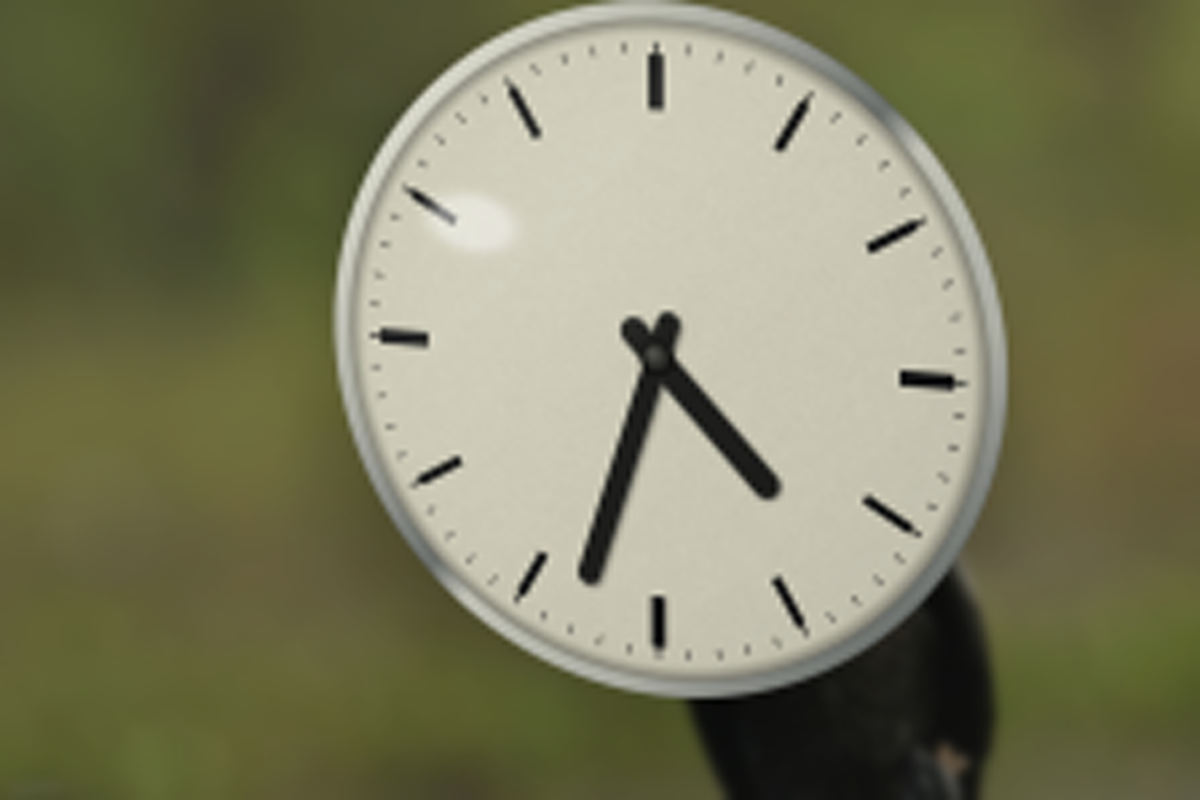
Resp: 4,33
